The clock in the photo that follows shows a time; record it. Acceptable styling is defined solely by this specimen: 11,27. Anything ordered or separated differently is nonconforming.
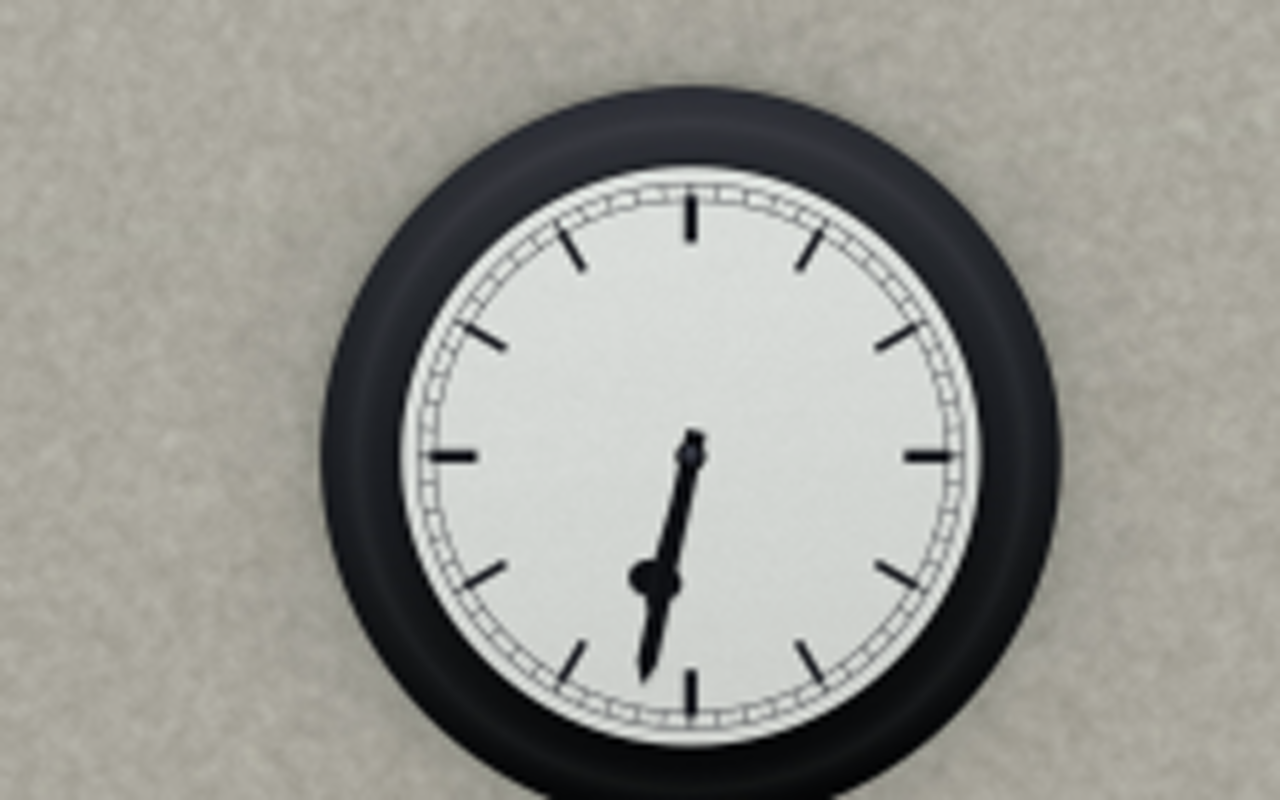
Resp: 6,32
